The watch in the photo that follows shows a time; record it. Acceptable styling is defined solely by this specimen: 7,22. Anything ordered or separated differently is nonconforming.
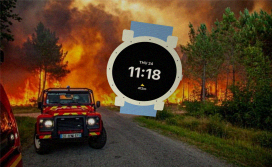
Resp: 11,18
